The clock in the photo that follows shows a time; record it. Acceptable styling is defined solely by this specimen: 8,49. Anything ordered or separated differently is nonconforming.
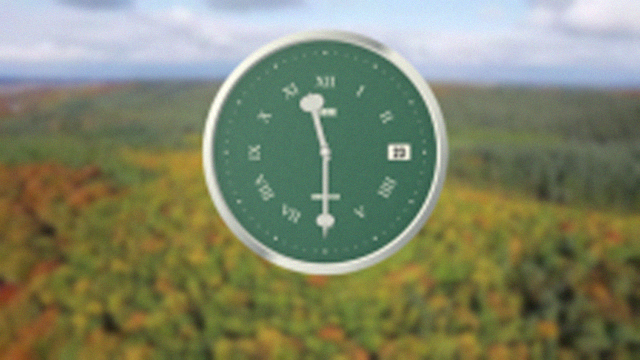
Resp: 11,30
